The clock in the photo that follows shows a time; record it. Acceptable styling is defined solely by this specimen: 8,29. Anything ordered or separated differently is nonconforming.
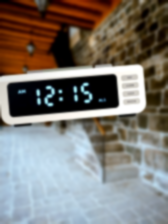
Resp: 12,15
